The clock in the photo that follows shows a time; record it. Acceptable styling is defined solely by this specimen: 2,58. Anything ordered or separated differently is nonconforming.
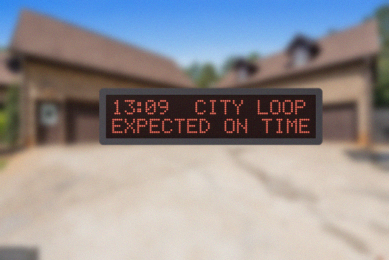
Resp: 13,09
